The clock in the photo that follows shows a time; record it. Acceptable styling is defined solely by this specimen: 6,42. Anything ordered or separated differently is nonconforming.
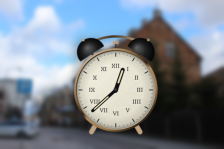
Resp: 12,38
